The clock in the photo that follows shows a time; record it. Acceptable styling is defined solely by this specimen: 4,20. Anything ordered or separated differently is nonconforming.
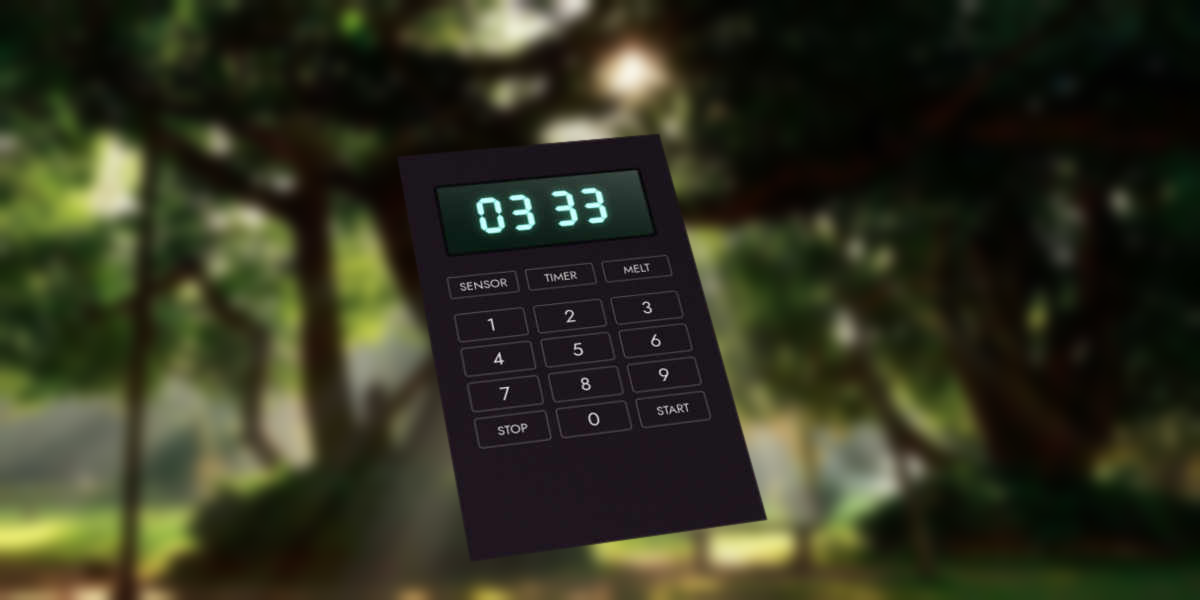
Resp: 3,33
